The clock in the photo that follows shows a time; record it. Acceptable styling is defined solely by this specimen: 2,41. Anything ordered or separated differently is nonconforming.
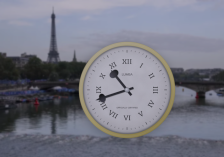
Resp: 10,42
